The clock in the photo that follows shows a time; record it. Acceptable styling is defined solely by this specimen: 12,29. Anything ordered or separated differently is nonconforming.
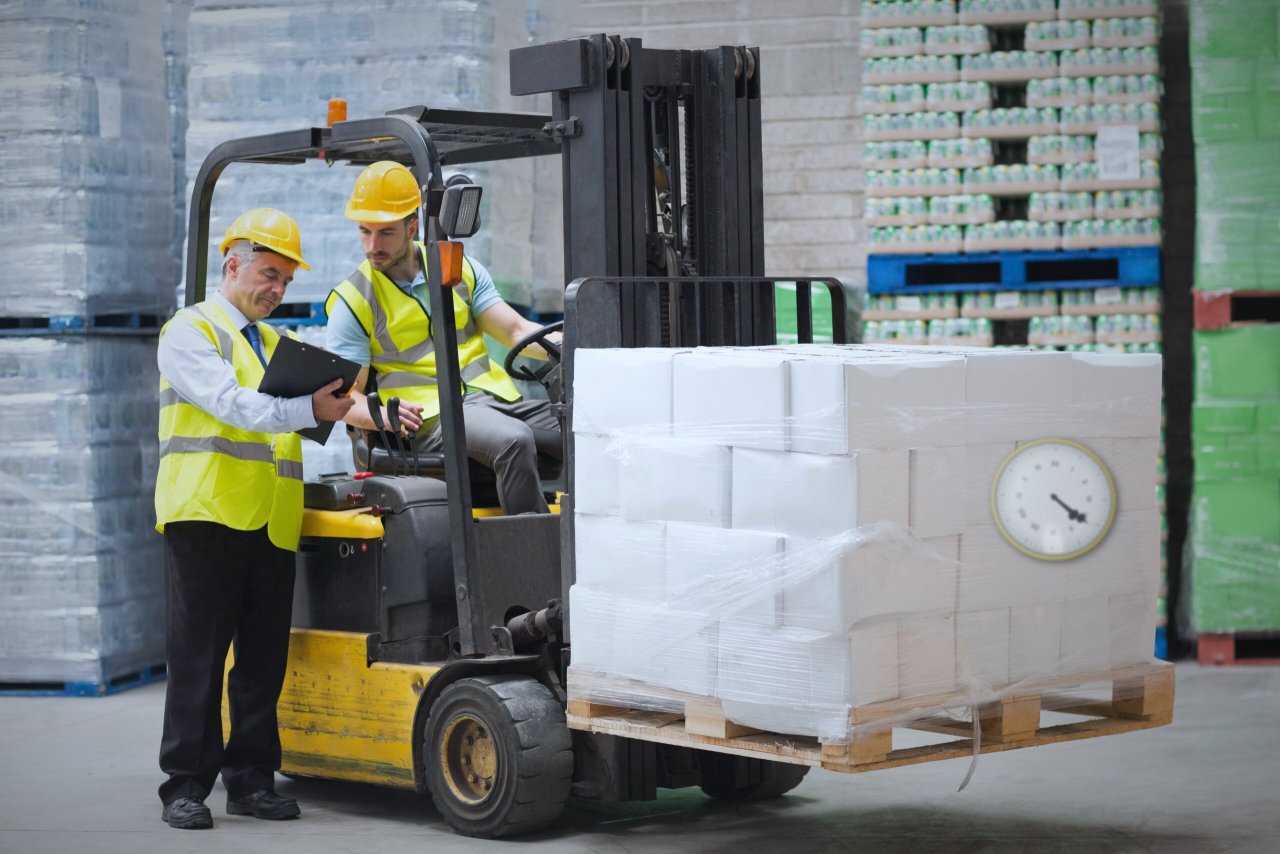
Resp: 4,21
